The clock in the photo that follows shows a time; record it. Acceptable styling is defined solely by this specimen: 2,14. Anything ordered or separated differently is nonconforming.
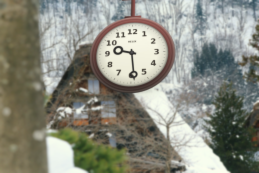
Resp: 9,29
